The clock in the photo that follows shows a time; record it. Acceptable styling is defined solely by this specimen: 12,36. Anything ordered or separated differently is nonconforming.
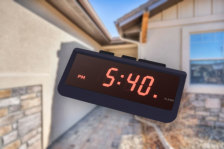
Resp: 5,40
